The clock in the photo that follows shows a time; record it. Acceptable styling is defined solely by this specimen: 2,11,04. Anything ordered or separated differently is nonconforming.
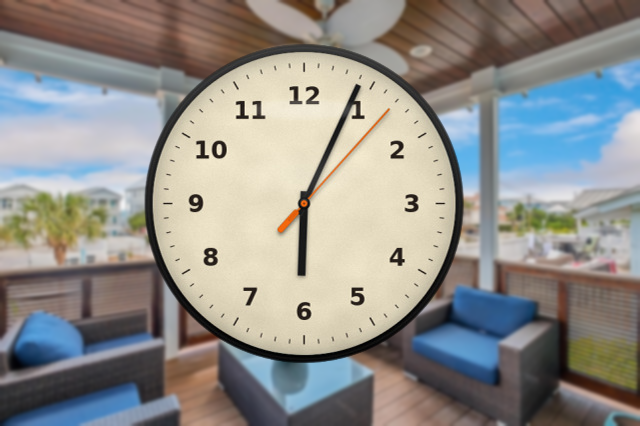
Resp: 6,04,07
